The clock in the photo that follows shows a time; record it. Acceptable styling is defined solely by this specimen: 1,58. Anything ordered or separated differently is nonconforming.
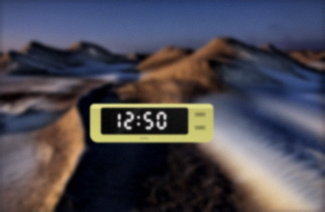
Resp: 12,50
